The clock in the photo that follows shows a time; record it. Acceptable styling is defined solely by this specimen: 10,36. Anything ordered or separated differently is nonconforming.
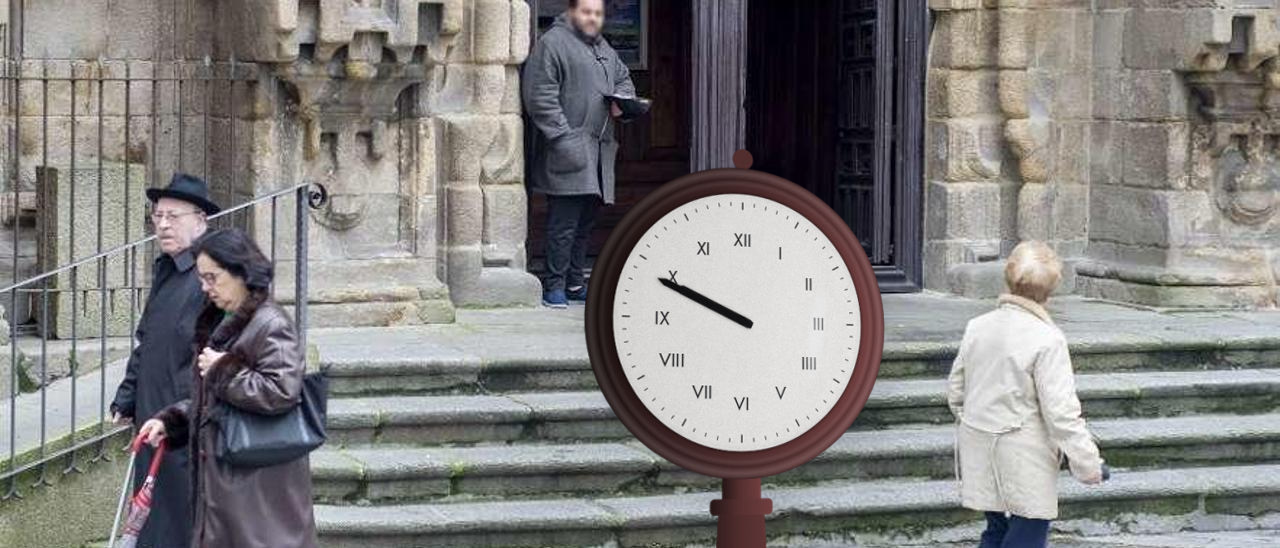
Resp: 9,49
